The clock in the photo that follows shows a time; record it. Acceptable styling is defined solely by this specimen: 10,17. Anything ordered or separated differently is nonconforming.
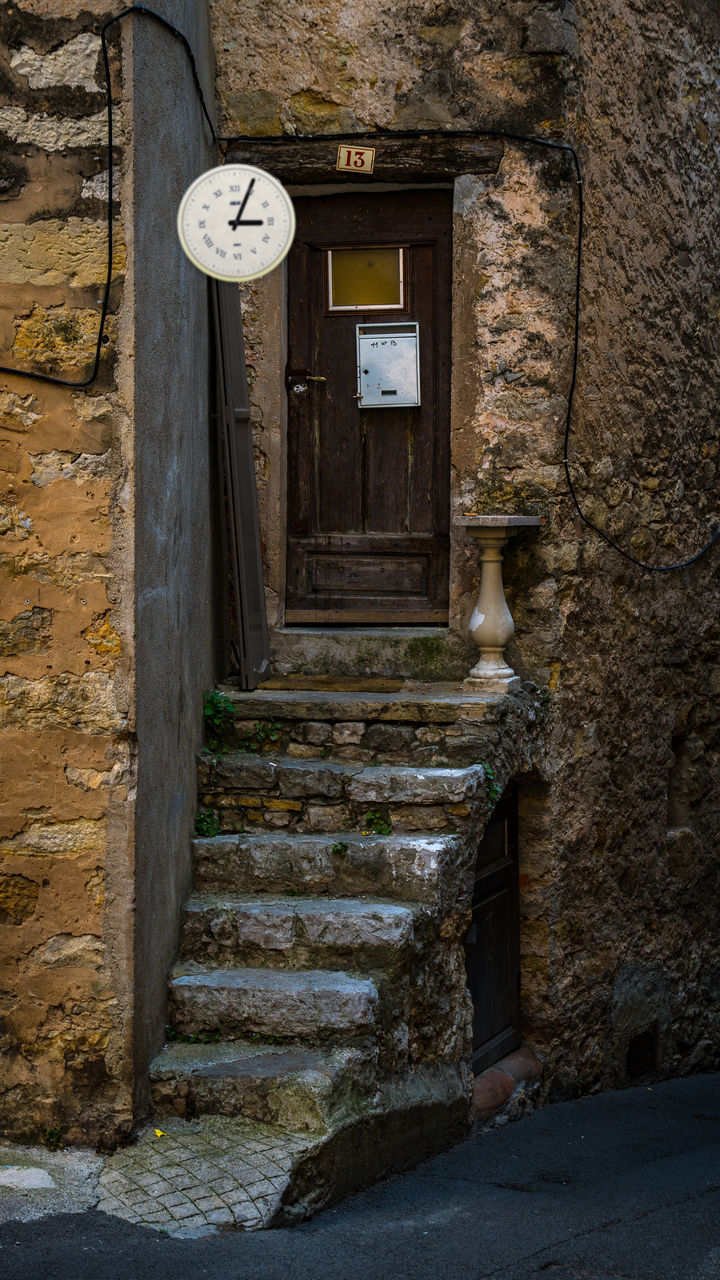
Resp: 3,04
